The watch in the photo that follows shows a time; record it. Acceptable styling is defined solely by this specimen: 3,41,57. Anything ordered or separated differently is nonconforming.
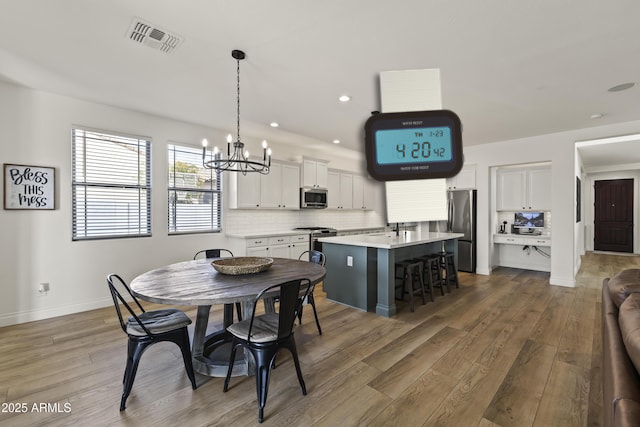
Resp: 4,20,42
